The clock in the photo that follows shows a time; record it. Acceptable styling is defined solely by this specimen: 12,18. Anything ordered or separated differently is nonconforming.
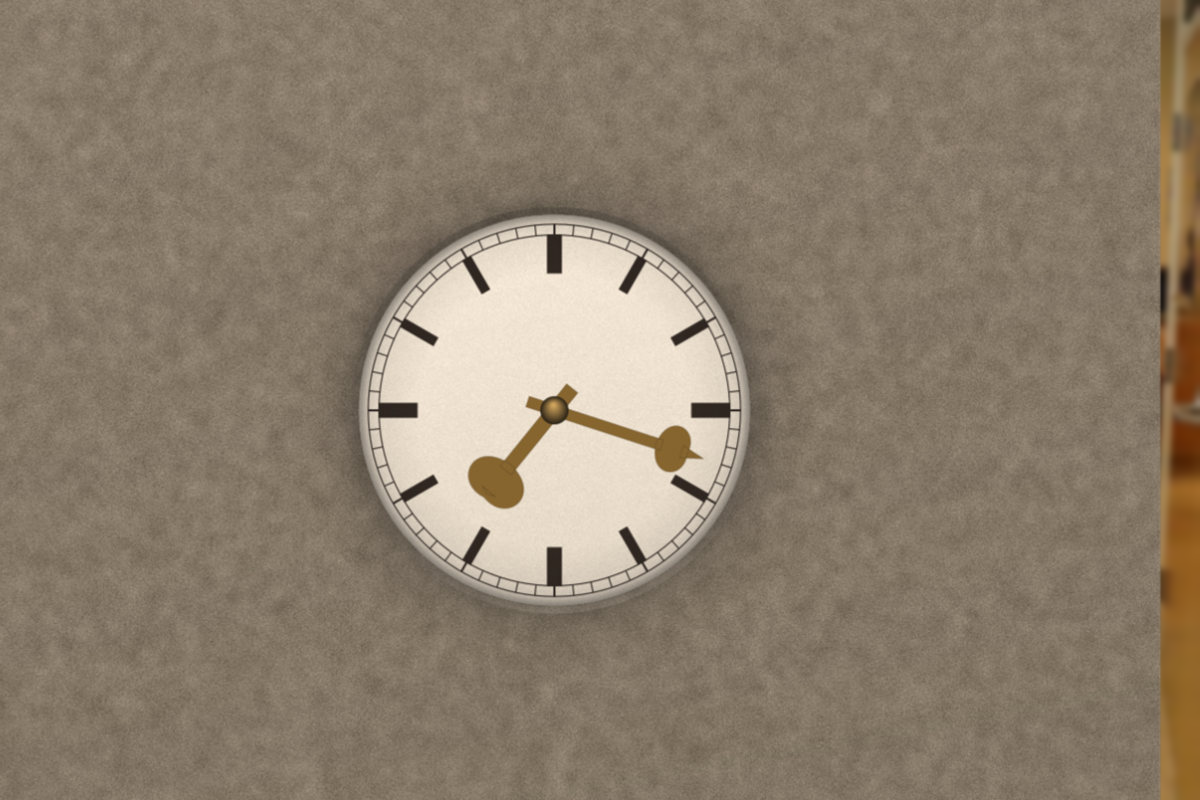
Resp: 7,18
